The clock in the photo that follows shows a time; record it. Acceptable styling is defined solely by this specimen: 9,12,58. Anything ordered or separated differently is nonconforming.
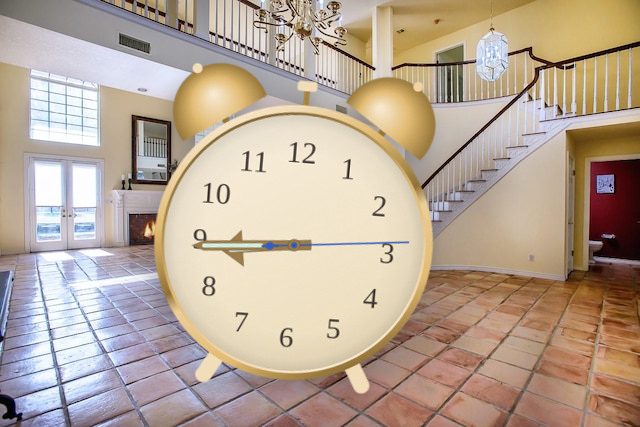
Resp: 8,44,14
